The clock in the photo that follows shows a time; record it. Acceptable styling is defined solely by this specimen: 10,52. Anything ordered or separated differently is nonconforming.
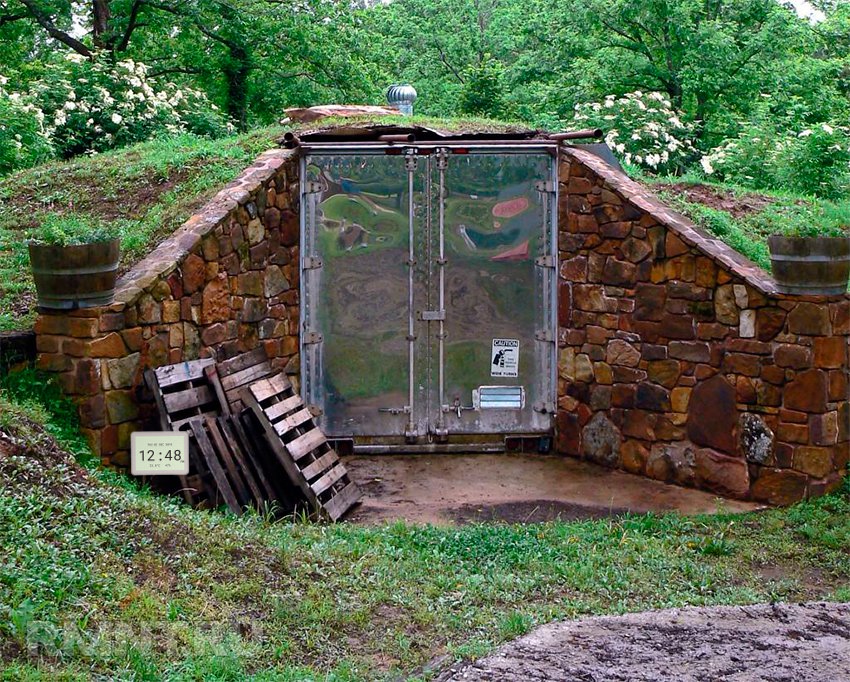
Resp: 12,48
